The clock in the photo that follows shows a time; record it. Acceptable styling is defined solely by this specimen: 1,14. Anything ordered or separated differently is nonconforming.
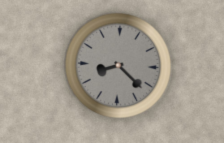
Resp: 8,22
